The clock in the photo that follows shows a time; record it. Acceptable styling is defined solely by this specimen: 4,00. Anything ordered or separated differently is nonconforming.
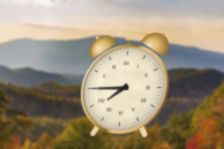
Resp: 7,45
